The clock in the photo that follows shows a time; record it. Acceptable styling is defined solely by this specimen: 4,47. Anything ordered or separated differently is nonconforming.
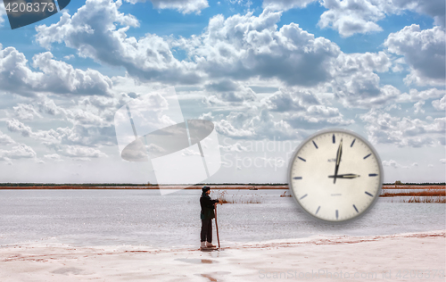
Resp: 3,02
